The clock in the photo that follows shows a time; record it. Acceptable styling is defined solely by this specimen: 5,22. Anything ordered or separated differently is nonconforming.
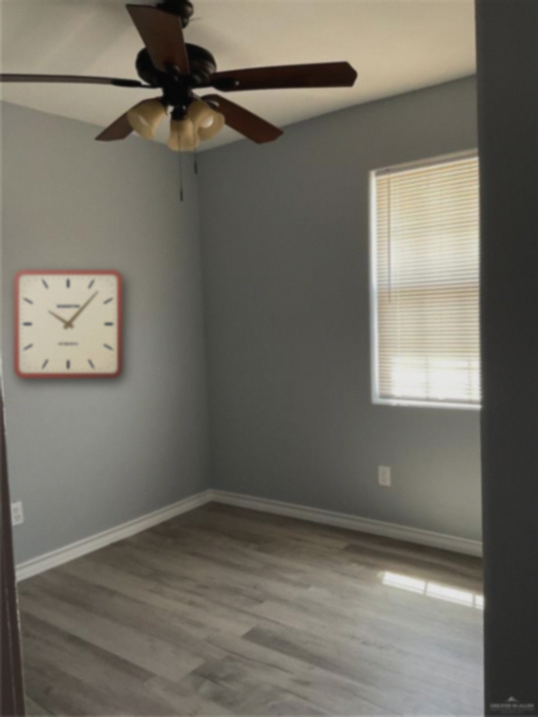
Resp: 10,07
